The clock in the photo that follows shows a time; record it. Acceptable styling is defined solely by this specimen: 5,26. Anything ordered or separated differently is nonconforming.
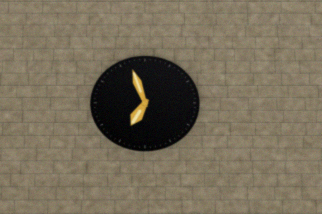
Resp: 6,57
